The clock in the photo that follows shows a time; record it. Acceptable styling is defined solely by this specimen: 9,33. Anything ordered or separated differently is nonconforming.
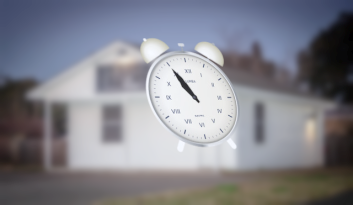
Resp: 10,55
